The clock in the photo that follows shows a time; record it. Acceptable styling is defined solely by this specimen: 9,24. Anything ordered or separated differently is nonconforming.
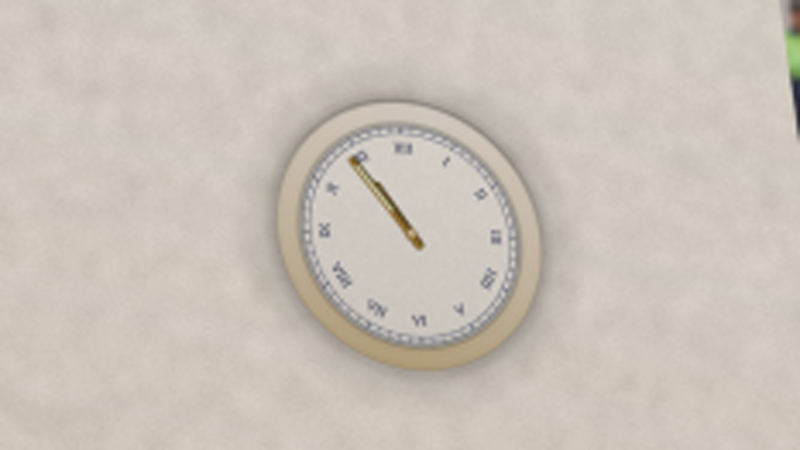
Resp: 10,54
